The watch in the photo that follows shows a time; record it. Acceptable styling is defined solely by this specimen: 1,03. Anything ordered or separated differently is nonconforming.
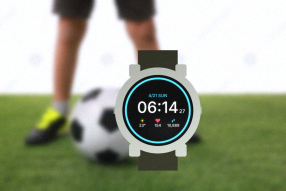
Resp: 6,14
